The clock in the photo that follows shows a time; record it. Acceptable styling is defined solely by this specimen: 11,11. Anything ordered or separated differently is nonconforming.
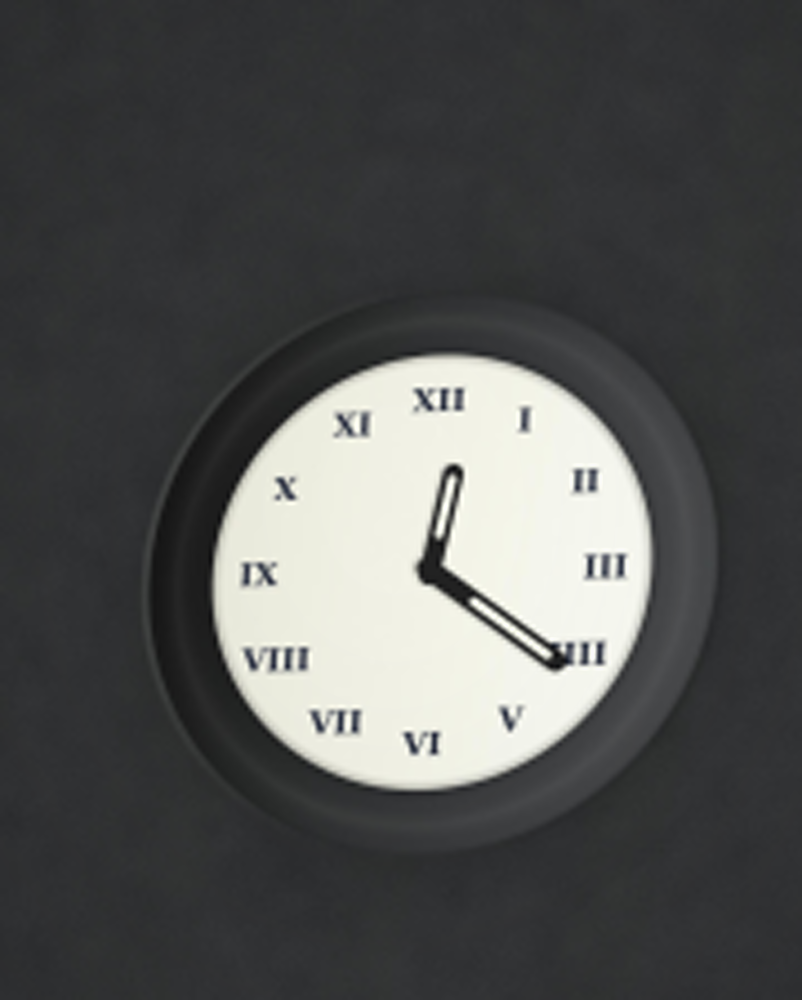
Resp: 12,21
